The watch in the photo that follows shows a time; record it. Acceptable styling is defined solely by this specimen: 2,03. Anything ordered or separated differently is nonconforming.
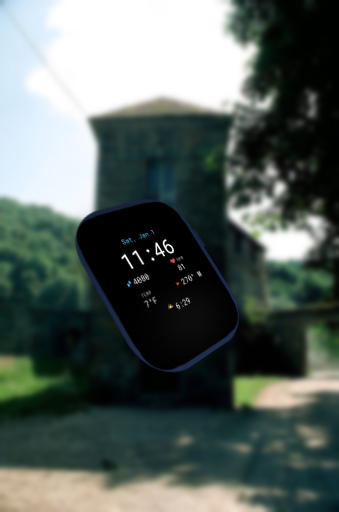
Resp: 11,46
